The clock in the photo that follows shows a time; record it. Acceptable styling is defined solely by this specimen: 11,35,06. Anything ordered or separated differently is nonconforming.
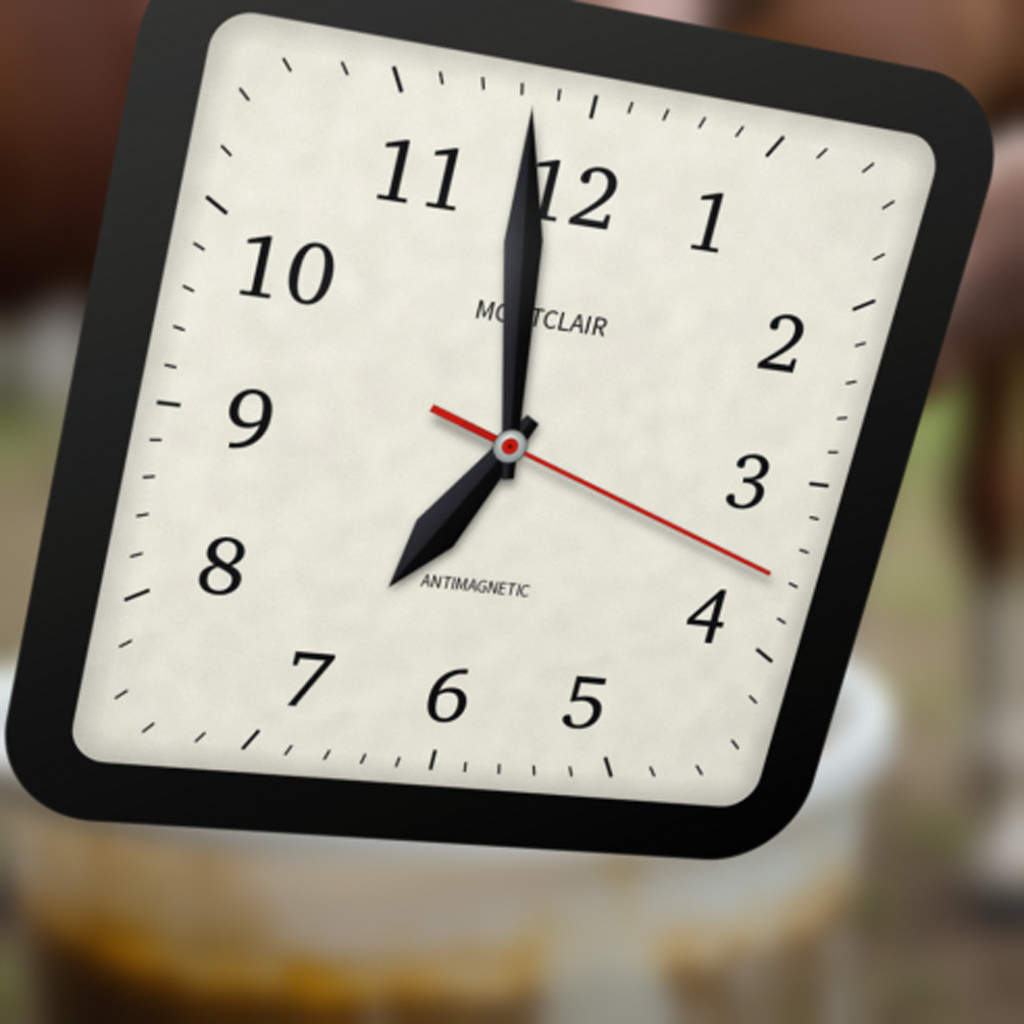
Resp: 6,58,18
